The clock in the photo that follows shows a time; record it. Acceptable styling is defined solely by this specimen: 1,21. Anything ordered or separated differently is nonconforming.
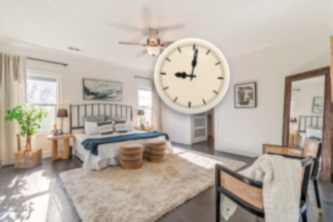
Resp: 9,01
